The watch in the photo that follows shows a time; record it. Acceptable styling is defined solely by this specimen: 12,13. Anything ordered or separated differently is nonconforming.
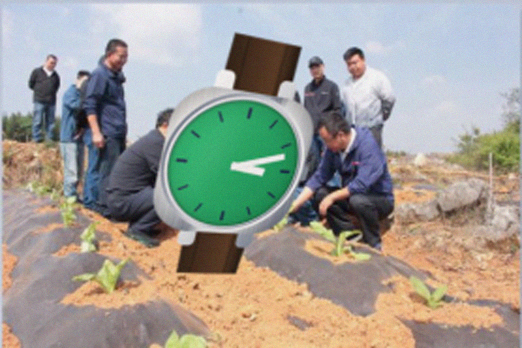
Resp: 3,12
